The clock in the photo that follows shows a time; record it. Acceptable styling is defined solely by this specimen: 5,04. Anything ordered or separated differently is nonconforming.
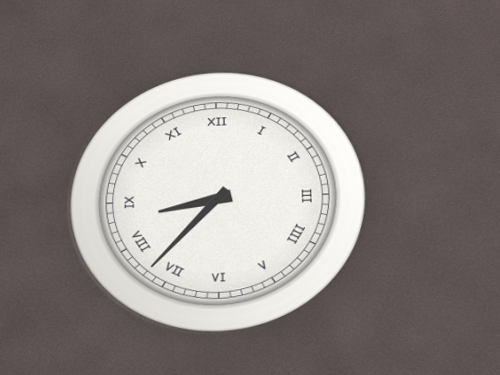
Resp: 8,37
